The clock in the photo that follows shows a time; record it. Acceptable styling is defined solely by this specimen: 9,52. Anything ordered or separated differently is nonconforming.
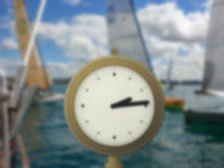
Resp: 2,14
